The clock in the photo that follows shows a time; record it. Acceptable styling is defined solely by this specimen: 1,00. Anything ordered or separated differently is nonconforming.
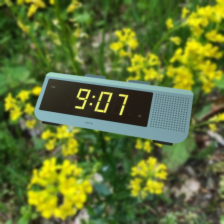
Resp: 9,07
